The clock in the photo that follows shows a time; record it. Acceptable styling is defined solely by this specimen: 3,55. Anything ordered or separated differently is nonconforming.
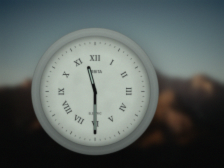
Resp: 11,30
